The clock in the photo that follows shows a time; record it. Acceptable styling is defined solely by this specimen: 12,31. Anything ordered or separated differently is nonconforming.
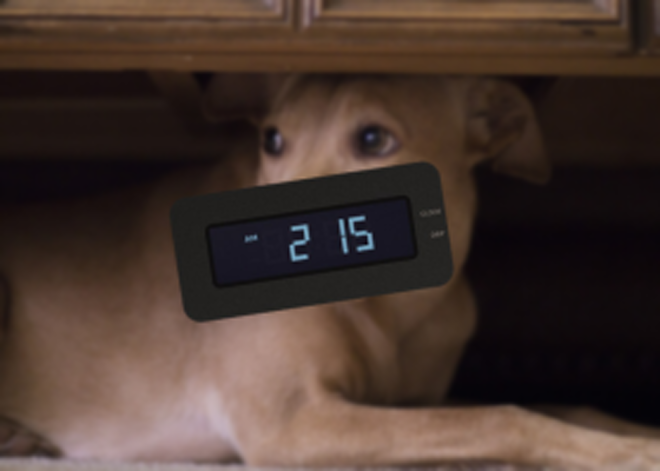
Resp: 2,15
